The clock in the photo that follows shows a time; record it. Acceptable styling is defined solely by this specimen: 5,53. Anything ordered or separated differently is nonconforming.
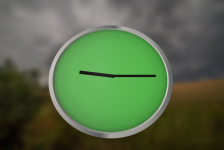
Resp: 9,15
